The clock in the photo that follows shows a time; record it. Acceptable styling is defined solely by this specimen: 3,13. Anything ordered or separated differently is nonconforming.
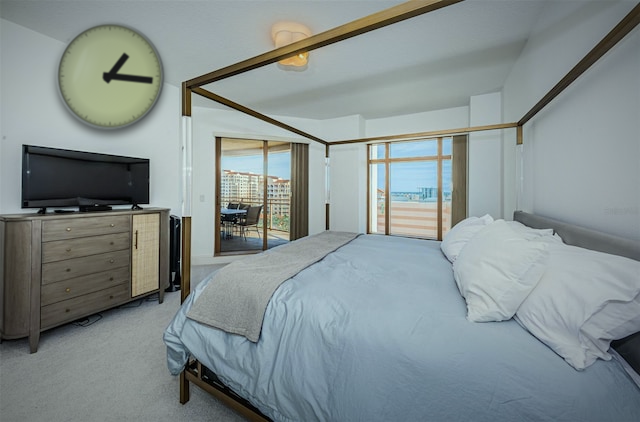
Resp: 1,16
